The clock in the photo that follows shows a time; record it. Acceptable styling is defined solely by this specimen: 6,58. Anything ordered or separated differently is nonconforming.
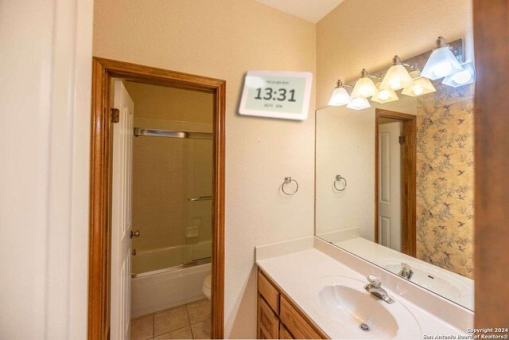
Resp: 13,31
